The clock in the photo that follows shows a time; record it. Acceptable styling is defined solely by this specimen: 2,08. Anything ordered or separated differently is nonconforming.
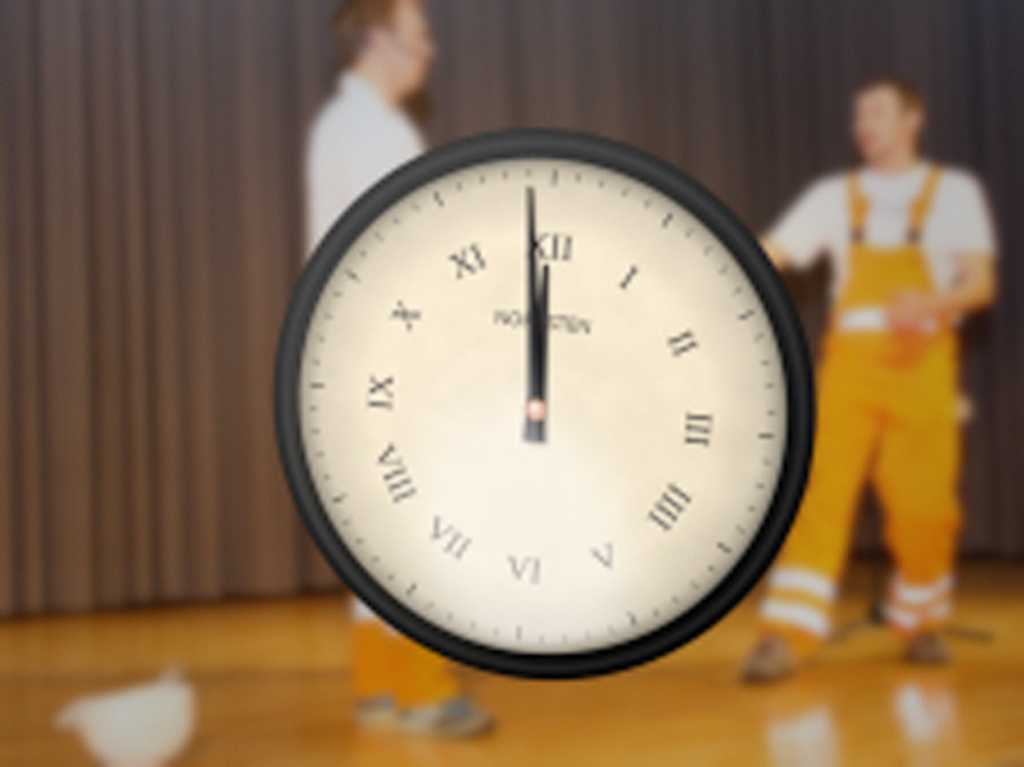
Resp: 11,59
